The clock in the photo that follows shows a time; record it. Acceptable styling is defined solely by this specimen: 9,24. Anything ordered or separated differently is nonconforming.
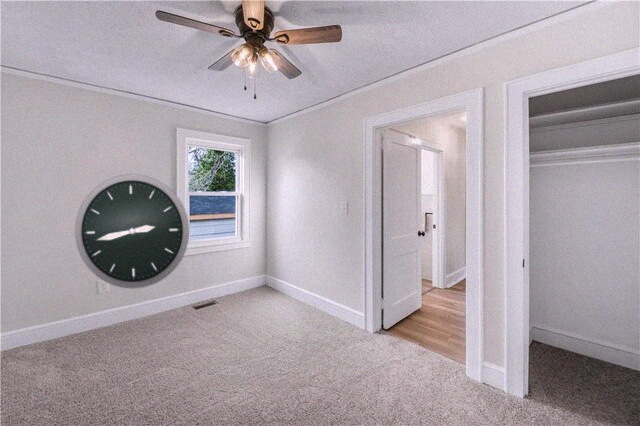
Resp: 2,43
